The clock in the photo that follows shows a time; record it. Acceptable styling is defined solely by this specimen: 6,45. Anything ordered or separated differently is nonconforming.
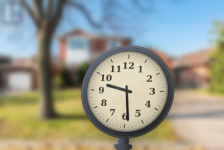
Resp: 9,29
